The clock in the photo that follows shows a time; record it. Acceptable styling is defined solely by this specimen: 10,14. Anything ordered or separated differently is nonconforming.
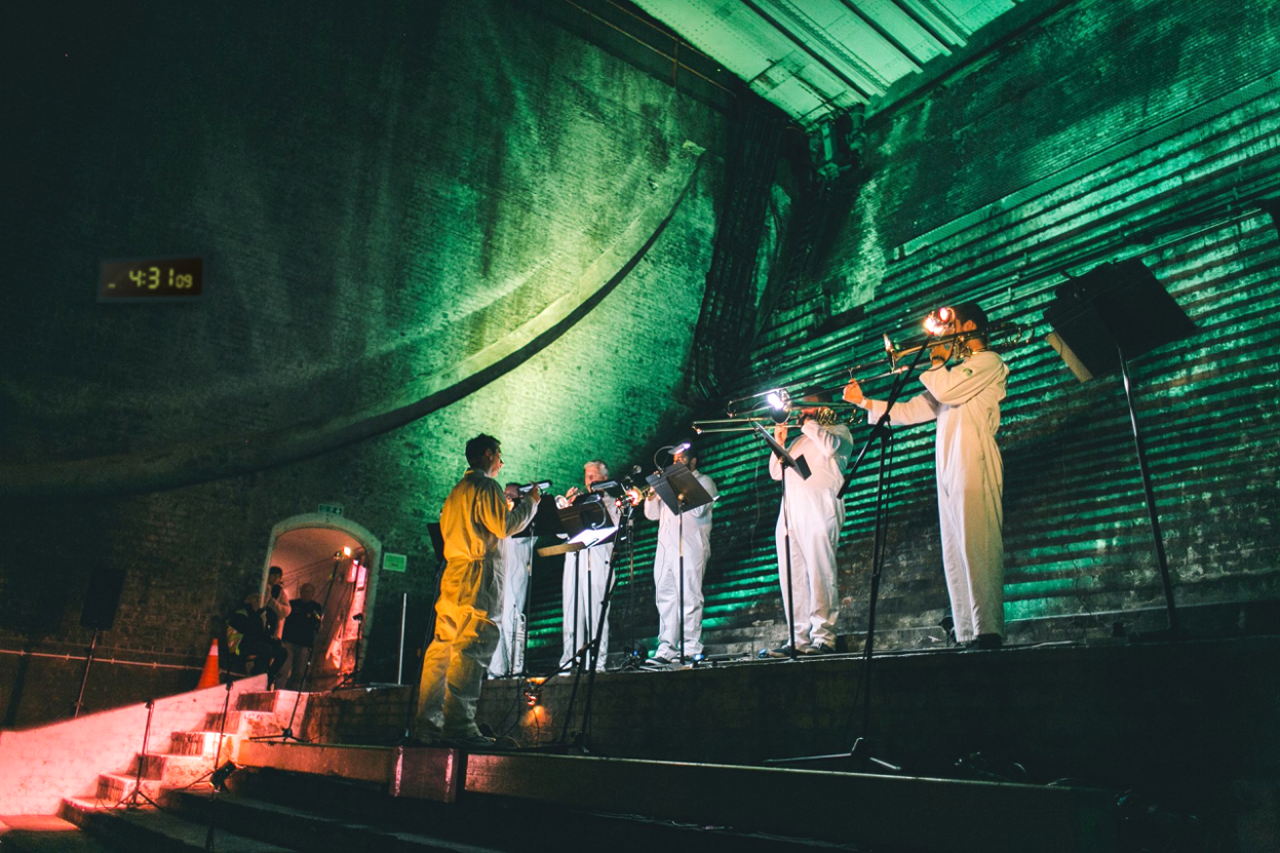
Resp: 4,31
